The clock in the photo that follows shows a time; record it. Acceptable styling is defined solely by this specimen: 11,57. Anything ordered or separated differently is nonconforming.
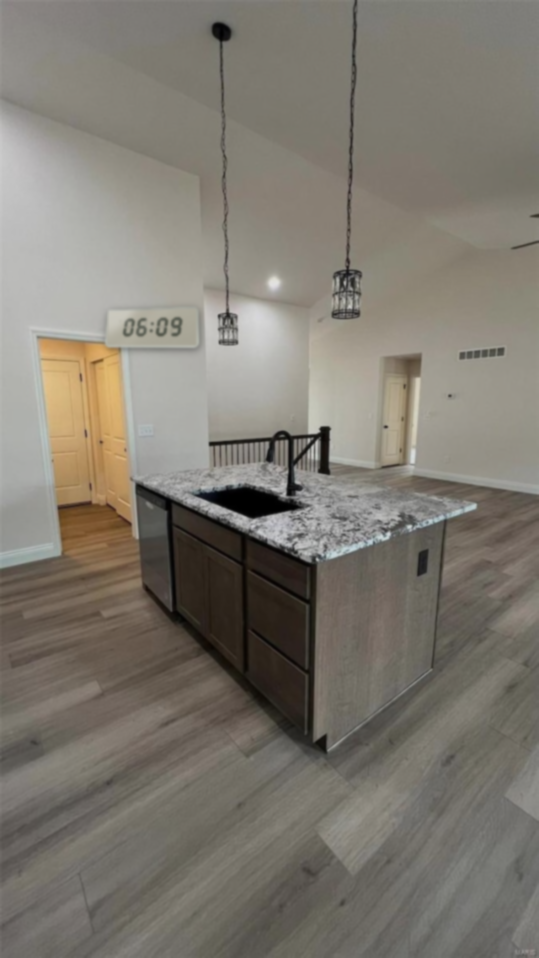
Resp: 6,09
